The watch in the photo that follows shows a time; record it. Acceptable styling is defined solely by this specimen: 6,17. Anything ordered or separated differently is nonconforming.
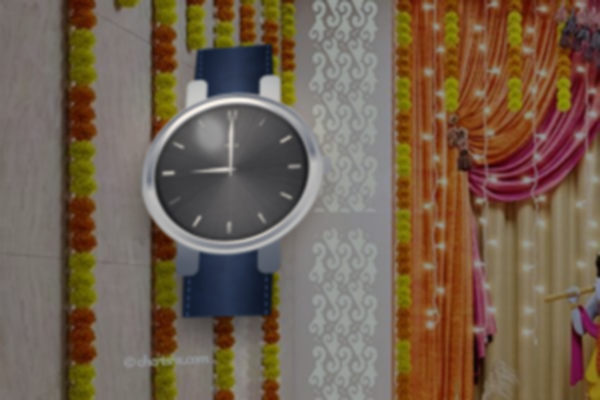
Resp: 9,00
